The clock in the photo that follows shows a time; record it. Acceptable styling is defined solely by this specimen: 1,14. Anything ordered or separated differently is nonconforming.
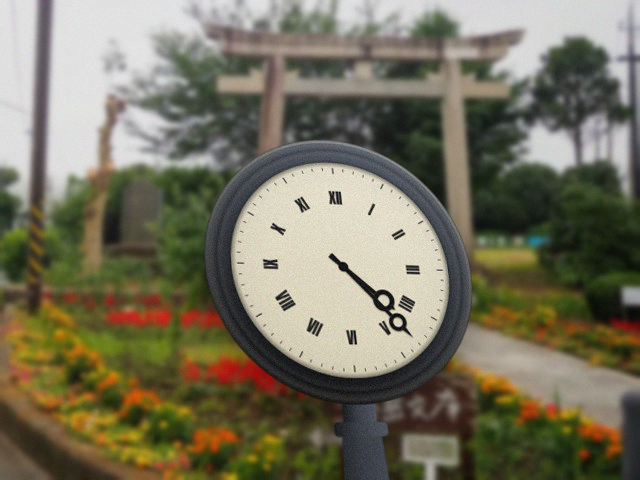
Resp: 4,23
